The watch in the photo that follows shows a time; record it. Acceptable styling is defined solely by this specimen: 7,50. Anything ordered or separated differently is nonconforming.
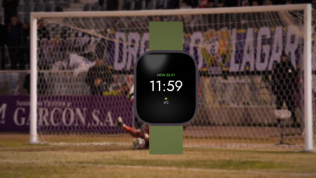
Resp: 11,59
